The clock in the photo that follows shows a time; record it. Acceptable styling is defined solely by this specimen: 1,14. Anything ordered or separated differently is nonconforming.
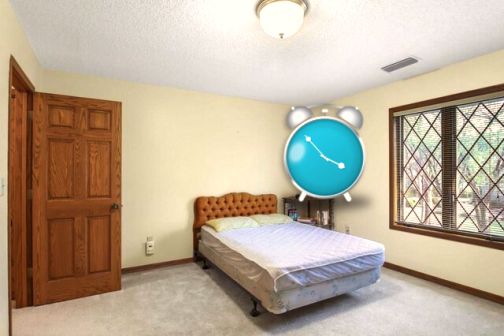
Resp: 3,53
